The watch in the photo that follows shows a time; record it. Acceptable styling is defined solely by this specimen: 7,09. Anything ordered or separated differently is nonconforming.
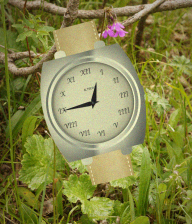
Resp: 12,45
